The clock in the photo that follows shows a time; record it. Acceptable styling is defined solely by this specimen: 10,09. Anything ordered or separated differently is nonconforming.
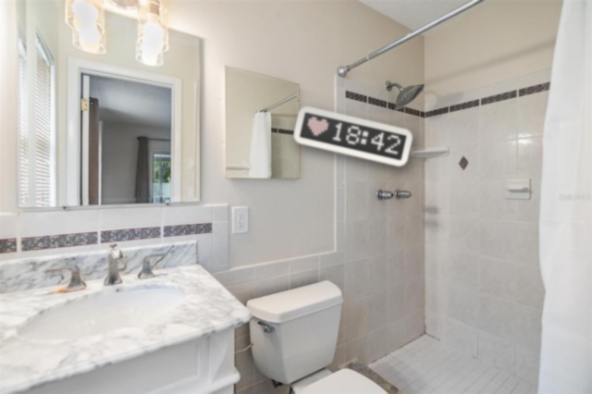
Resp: 18,42
